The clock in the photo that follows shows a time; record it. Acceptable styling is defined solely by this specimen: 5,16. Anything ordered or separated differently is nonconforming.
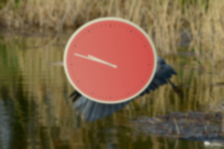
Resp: 9,48
